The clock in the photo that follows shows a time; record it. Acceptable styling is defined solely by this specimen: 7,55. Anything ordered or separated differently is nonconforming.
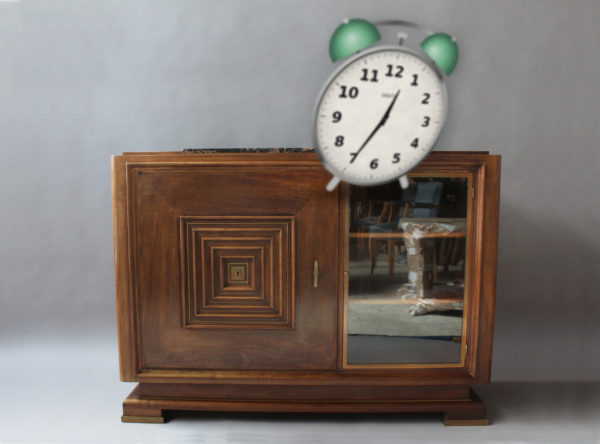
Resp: 12,35
